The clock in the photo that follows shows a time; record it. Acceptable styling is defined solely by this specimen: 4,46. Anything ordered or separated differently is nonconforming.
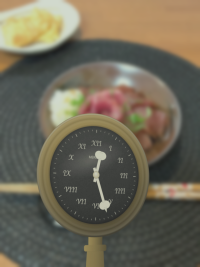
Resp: 12,27
